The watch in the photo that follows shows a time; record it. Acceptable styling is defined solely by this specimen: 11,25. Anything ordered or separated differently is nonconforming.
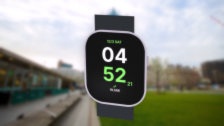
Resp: 4,52
